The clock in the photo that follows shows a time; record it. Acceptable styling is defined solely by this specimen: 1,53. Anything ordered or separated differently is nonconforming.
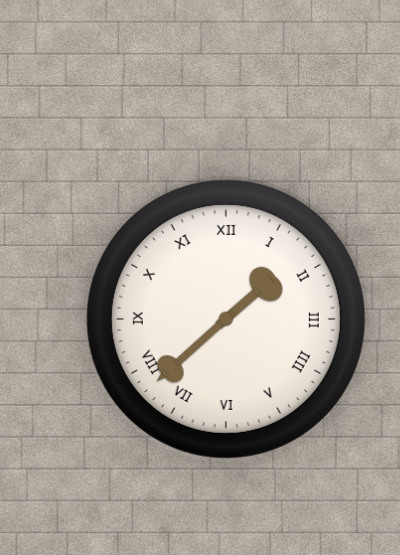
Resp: 1,38
